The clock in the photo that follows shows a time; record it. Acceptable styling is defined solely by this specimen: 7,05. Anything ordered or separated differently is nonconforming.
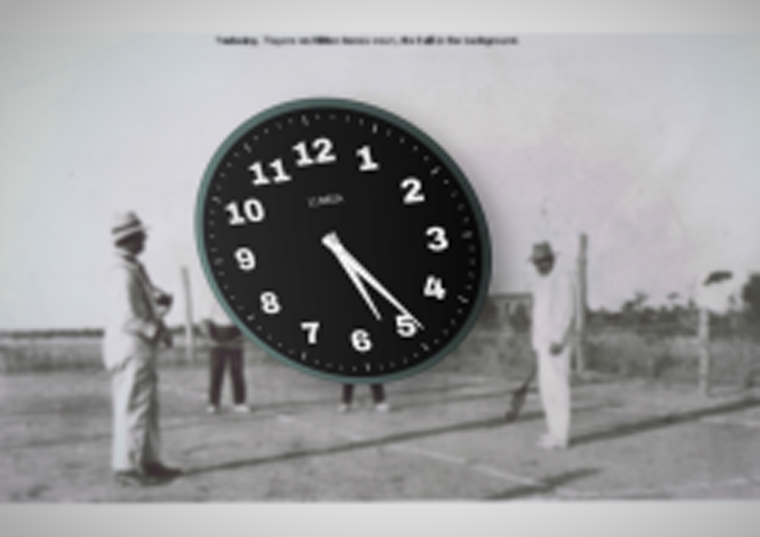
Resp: 5,24
